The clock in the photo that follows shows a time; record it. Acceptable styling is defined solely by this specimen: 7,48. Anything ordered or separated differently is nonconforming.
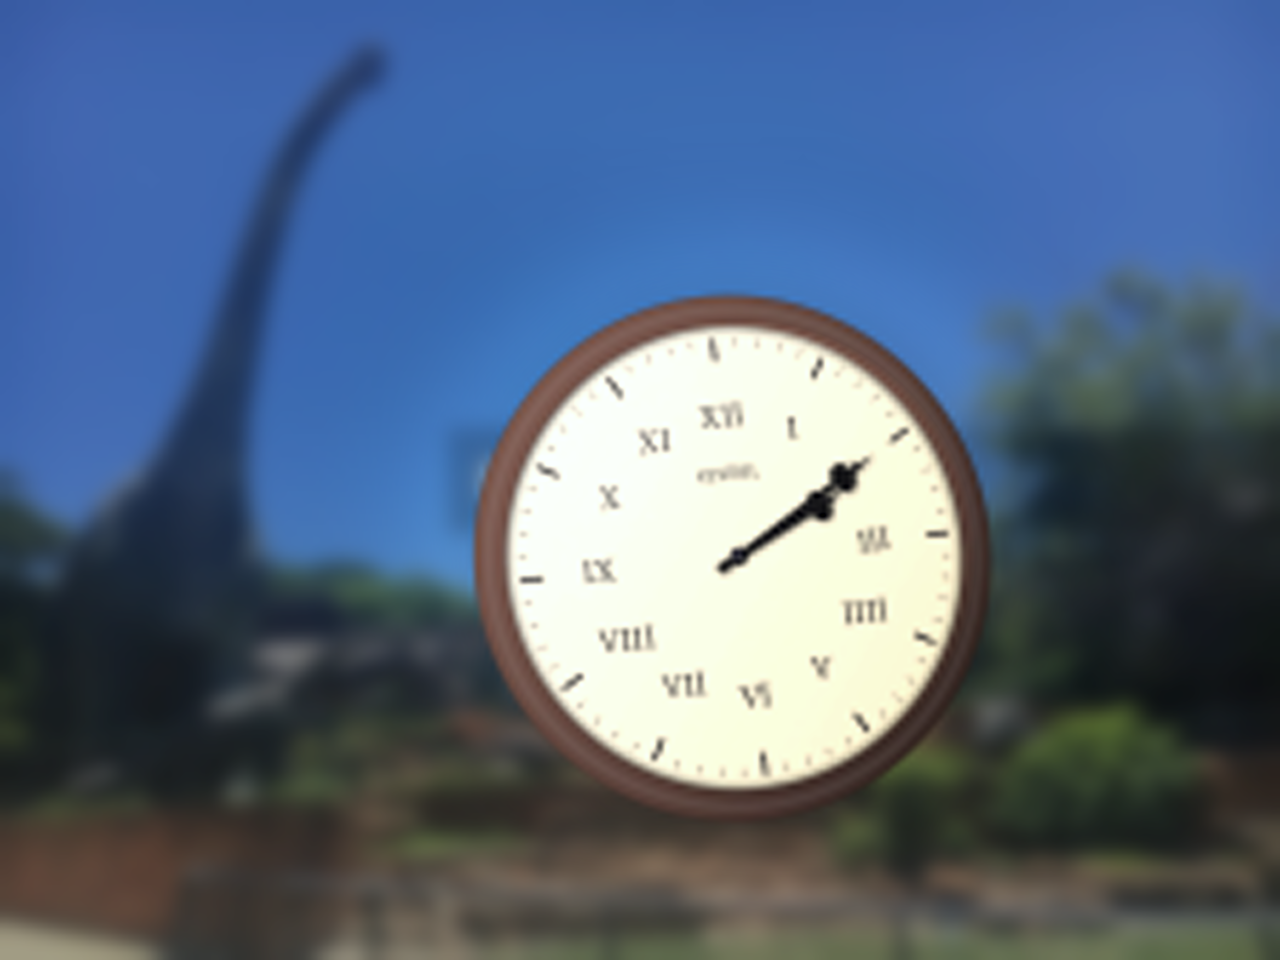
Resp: 2,10
